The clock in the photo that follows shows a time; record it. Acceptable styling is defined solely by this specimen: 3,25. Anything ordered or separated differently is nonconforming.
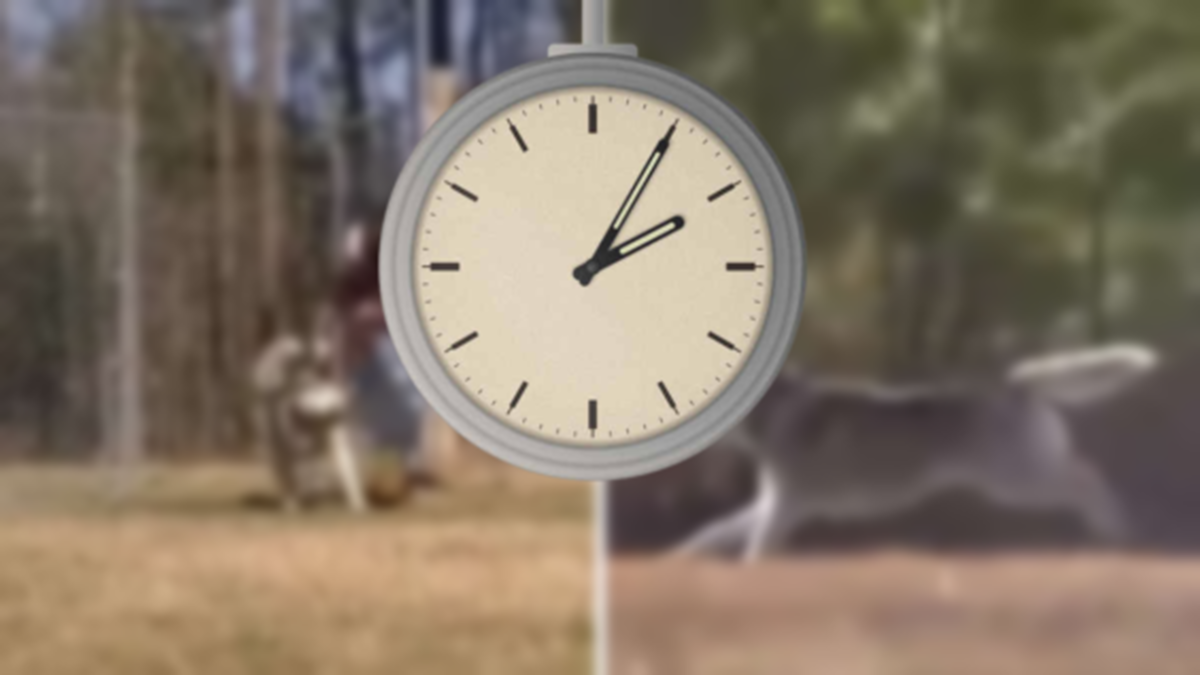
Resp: 2,05
